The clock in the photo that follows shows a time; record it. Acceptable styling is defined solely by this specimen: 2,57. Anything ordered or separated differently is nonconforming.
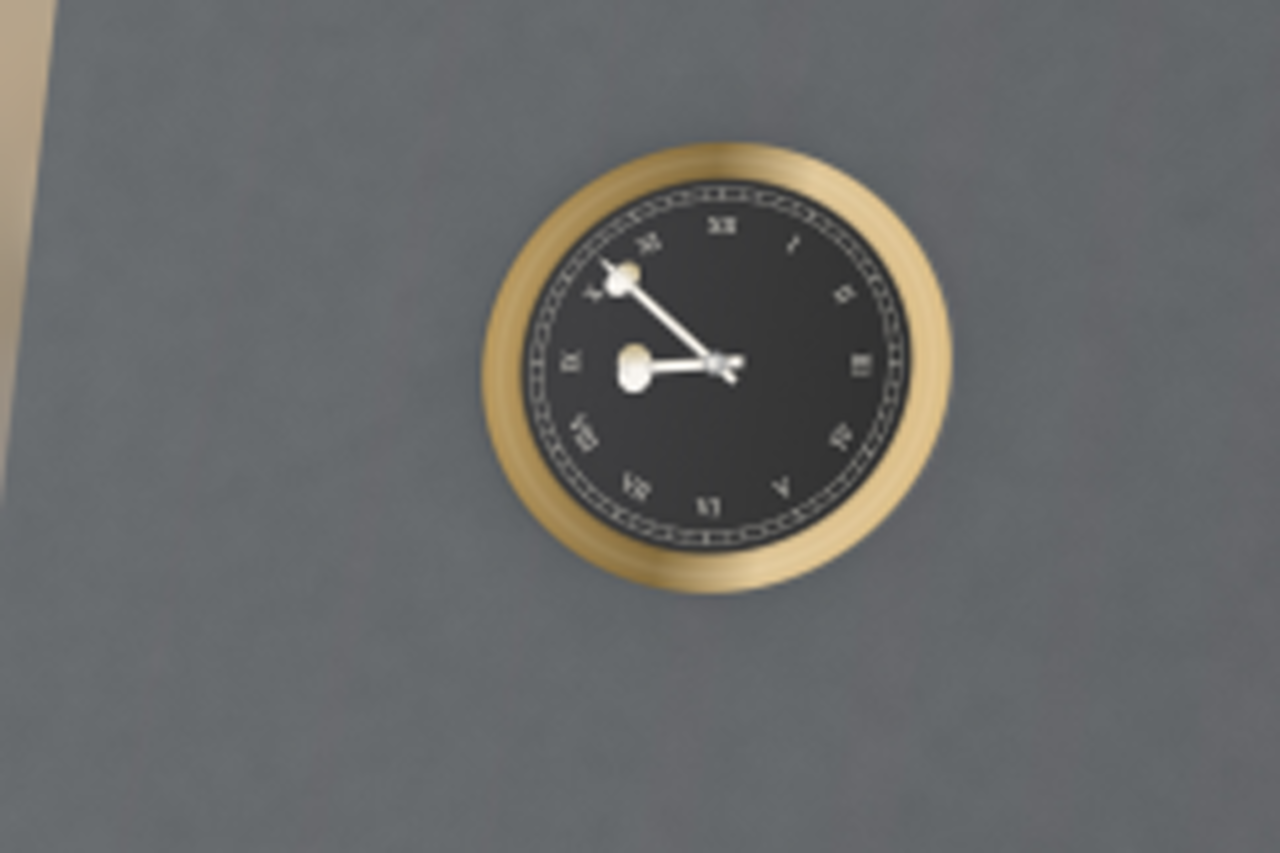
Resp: 8,52
